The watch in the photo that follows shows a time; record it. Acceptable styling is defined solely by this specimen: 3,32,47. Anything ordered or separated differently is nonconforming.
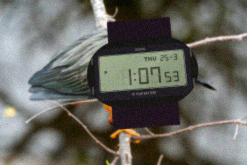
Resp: 1,07,53
